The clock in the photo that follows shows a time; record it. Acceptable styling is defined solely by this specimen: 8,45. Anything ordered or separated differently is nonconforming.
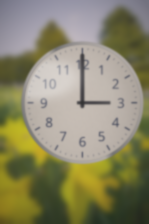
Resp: 3,00
